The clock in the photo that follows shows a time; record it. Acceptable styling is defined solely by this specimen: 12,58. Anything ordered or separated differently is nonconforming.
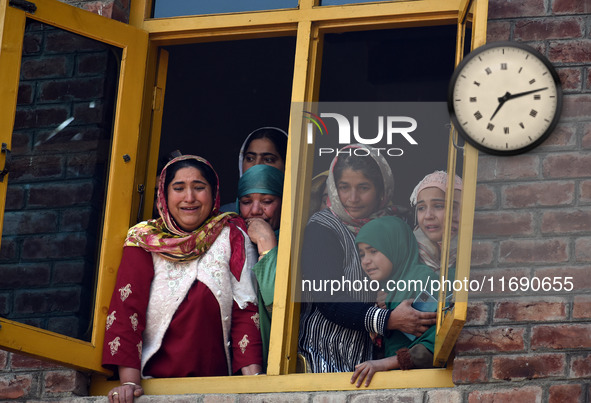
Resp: 7,13
